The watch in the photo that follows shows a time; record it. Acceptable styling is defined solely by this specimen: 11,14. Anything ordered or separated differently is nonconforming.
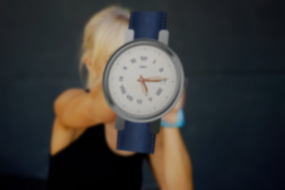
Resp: 5,14
